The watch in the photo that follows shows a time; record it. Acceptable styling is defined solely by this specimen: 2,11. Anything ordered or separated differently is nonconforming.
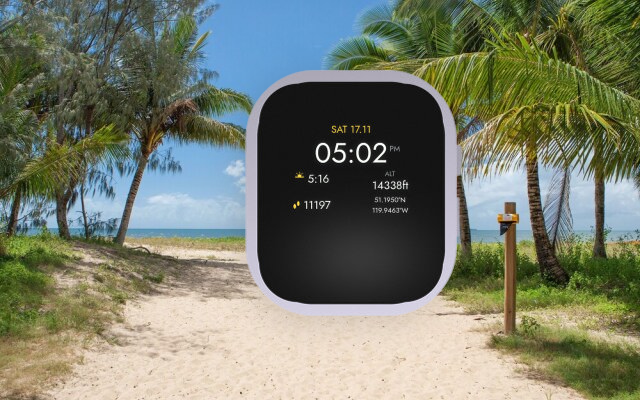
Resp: 5,02
